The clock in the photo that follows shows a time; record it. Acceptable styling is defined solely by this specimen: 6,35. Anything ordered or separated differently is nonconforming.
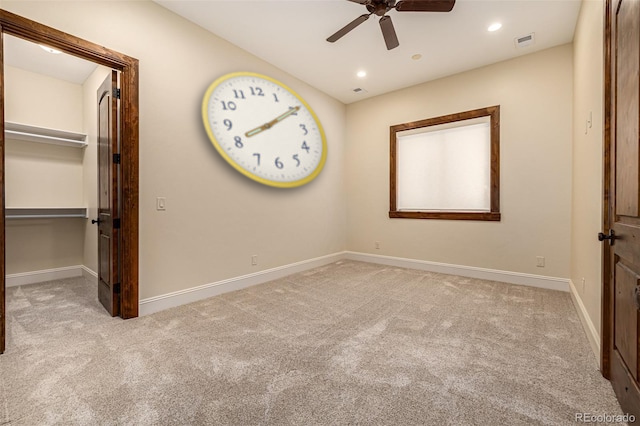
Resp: 8,10
